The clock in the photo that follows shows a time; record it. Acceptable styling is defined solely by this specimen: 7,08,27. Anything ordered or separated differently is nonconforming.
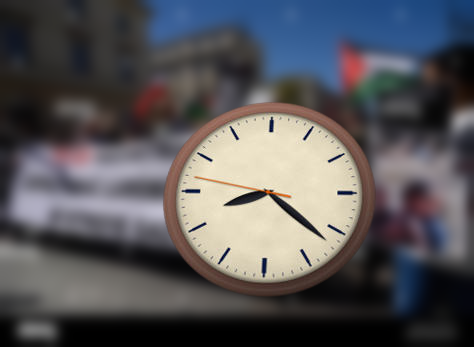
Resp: 8,21,47
